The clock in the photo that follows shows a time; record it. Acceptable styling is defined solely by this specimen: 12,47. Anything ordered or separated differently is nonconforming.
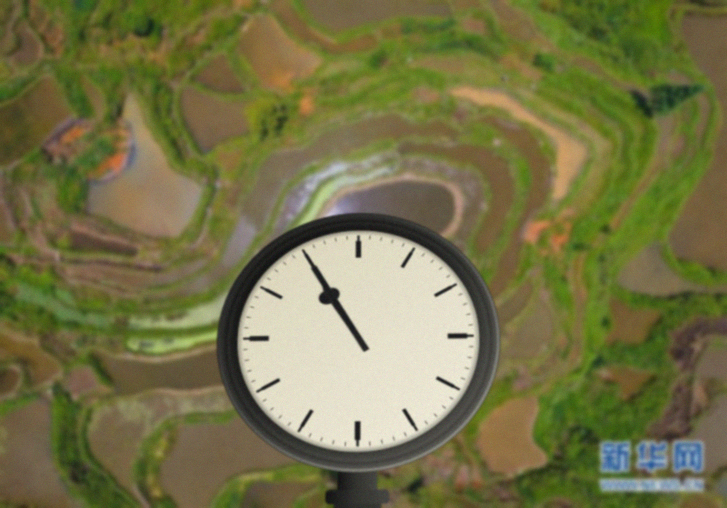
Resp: 10,55
